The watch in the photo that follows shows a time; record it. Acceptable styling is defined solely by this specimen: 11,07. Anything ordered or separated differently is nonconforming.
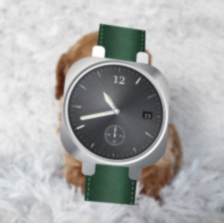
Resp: 10,42
